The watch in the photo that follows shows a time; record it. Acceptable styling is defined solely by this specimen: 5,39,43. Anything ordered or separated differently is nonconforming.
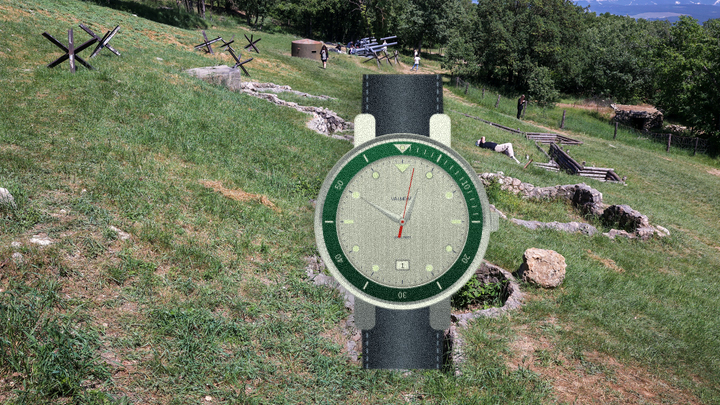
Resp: 12,50,02
